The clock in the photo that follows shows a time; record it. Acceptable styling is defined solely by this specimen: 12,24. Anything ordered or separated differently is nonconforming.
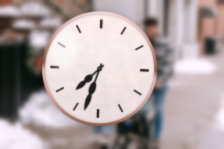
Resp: 7,33
